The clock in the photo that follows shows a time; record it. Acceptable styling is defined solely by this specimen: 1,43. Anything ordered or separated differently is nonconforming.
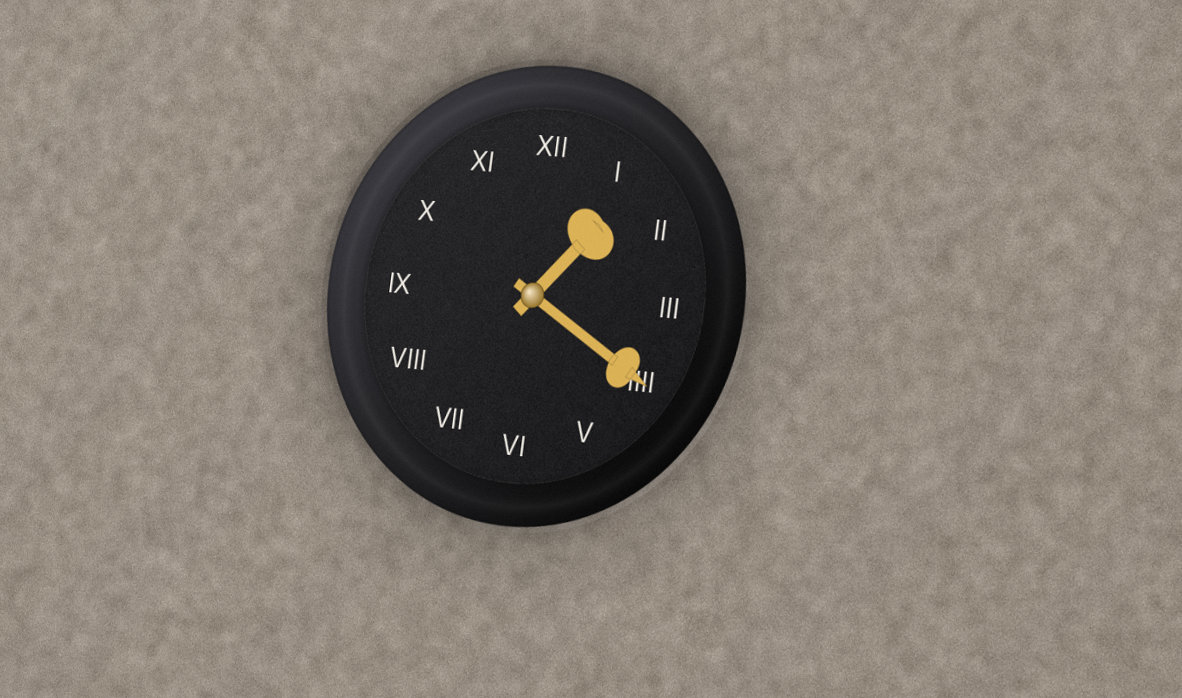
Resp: 1,20
